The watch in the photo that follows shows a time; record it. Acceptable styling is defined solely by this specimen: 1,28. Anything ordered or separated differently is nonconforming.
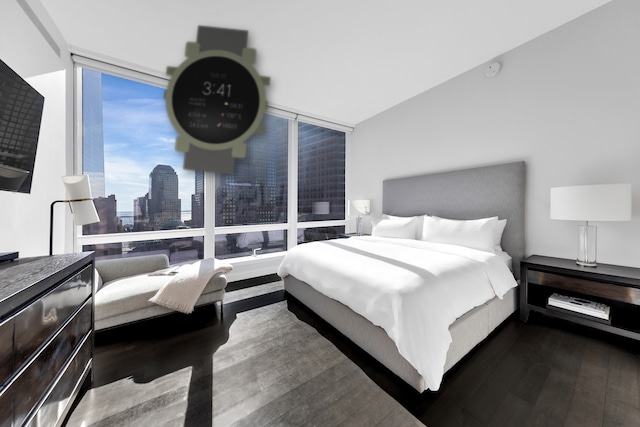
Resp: 3,41
